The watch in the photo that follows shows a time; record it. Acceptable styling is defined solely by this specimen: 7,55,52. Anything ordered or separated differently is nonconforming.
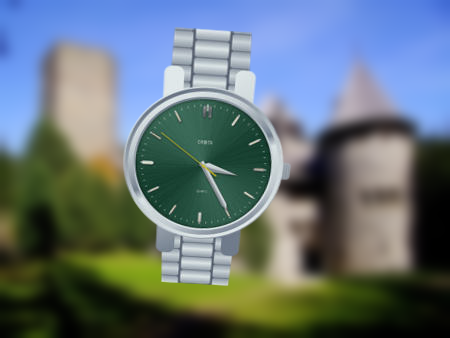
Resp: 3,24,51
